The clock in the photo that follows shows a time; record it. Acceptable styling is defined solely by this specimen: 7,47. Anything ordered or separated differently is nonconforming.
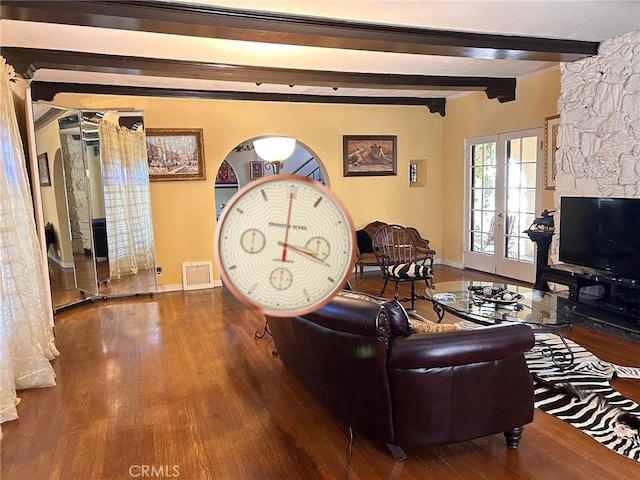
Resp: 3,18
